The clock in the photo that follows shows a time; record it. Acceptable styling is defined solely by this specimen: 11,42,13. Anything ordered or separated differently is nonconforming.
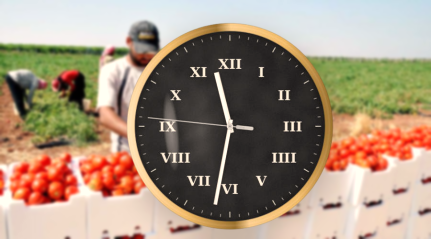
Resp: 11,31,46
